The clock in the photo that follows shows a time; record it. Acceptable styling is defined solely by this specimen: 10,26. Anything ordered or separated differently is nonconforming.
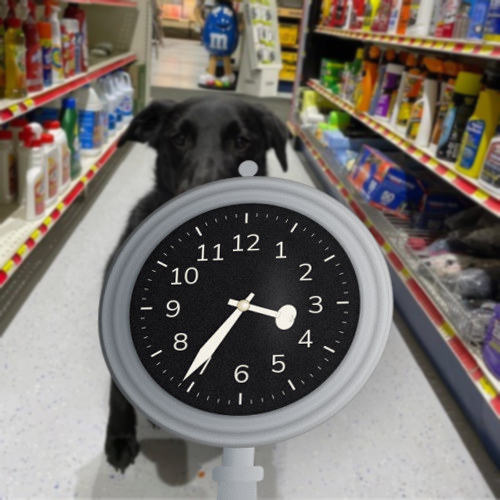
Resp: 3,36
